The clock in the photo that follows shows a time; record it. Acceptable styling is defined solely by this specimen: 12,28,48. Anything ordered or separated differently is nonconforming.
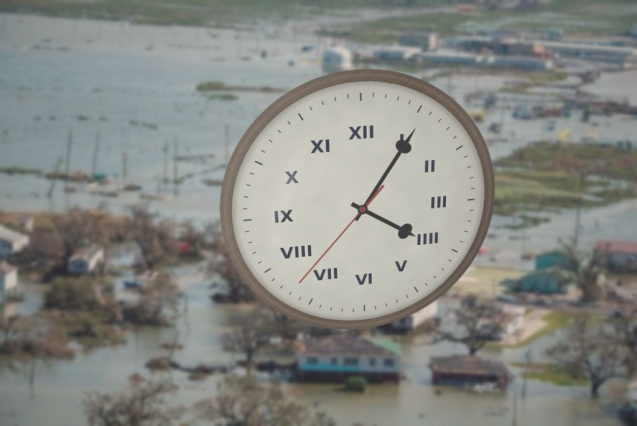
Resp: 4,05,37
